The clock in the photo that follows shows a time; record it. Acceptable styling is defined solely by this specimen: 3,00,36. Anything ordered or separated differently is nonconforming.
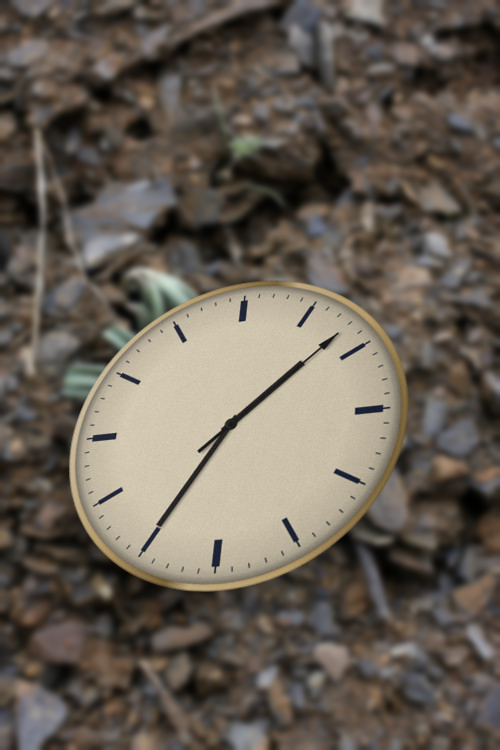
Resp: 1,35,08
